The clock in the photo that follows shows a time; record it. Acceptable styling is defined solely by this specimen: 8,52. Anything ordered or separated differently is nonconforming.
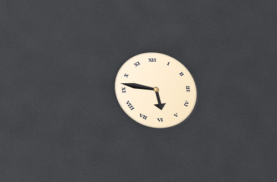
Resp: 5,47
